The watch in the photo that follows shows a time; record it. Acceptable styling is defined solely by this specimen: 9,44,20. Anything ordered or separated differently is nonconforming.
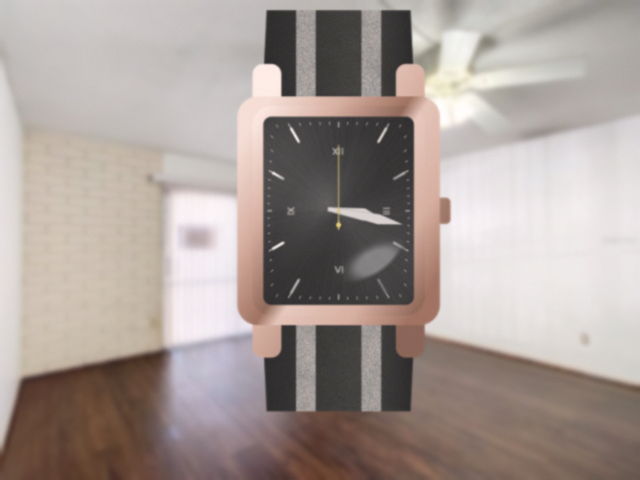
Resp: 3,17,00
